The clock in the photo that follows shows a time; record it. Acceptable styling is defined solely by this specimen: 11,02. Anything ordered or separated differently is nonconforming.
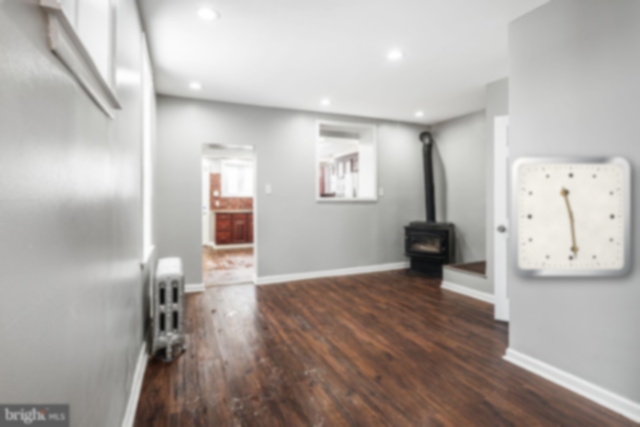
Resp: 11,29
